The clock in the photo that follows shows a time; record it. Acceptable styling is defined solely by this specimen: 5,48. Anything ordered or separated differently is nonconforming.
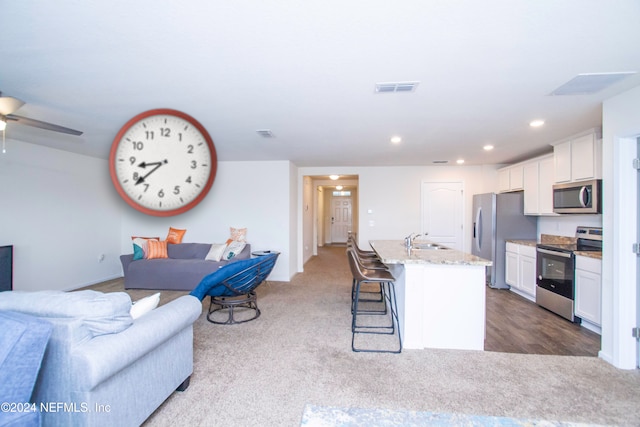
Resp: 8,38
